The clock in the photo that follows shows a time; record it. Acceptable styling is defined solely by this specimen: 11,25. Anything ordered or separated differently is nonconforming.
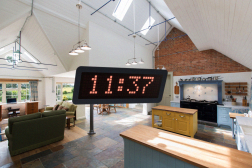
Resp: 11,37
